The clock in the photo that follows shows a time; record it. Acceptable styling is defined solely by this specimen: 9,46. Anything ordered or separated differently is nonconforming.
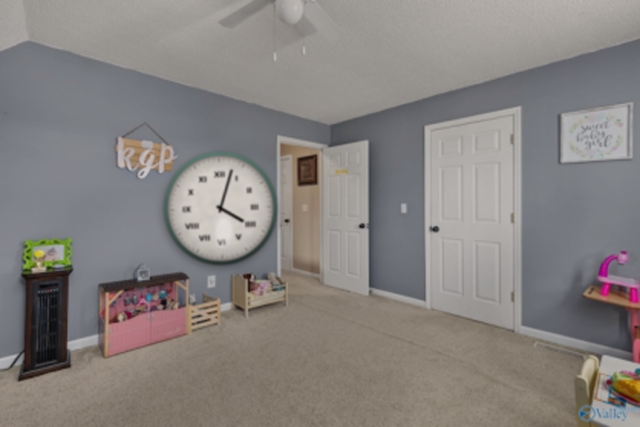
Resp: 4,03
